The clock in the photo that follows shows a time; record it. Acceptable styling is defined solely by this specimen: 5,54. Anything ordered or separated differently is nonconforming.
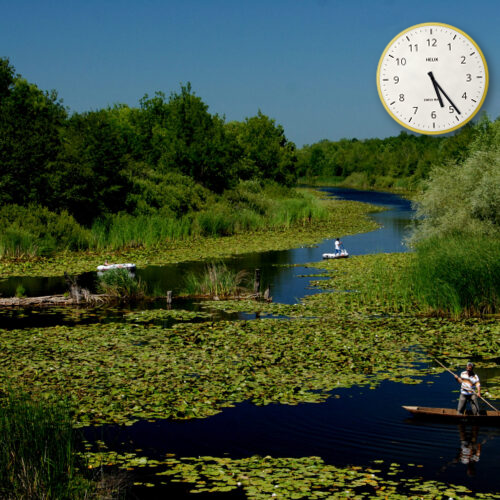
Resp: 5,24
